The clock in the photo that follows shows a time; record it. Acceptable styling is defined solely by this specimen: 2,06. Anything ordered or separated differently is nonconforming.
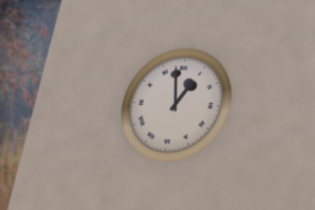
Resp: 12,58
